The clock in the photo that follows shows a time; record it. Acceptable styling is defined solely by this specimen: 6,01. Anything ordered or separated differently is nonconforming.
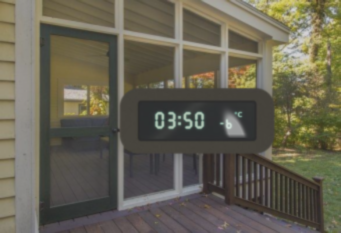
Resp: 3,50
